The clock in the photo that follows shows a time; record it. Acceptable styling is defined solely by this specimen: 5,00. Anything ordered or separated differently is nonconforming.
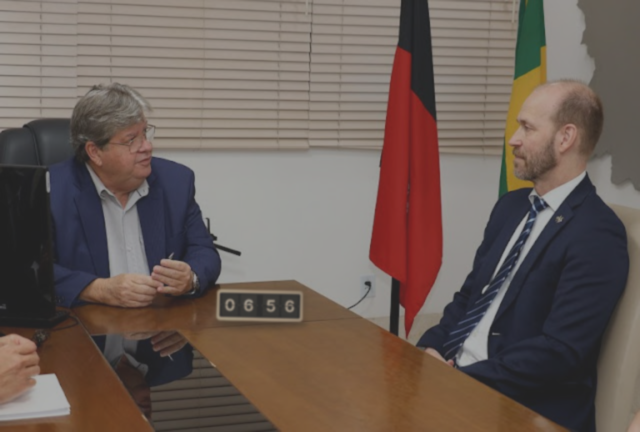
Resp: 6,56
